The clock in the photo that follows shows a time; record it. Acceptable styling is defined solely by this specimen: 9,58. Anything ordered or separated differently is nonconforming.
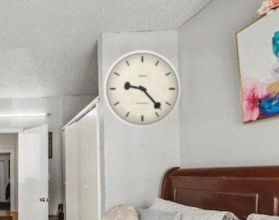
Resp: 9,23
